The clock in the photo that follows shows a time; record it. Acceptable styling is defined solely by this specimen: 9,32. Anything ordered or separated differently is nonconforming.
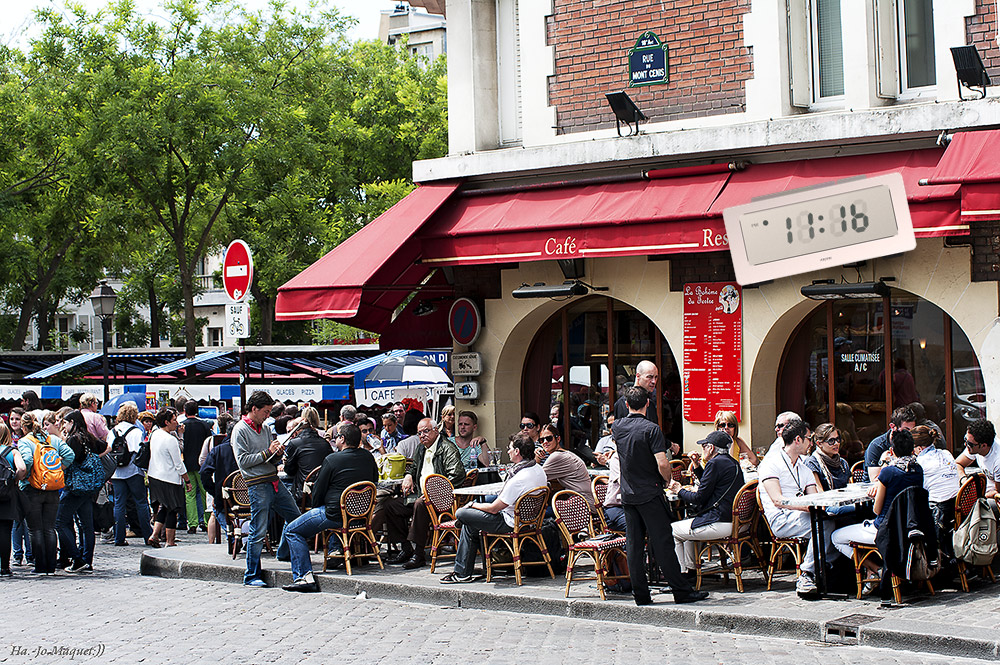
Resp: 11,16
